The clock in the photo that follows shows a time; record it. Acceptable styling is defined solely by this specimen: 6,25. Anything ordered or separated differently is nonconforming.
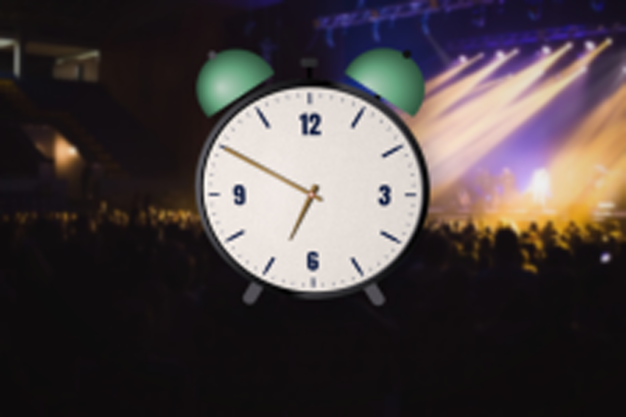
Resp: 6,50
